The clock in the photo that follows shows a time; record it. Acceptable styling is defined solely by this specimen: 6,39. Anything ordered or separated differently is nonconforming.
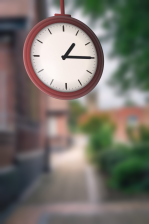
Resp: 1,15
